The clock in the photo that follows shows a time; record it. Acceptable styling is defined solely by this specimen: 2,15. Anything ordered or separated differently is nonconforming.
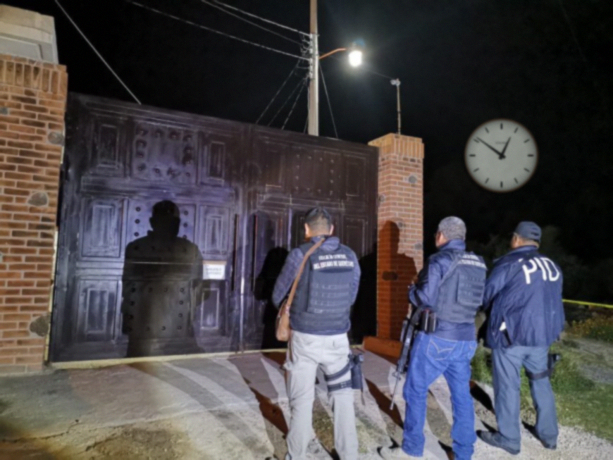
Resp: 12,51
